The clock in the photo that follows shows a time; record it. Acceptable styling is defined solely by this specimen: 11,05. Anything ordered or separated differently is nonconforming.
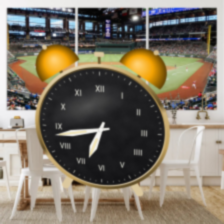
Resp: 6,43
